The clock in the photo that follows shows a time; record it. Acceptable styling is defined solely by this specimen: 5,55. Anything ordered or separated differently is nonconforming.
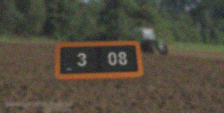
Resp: 3,08
